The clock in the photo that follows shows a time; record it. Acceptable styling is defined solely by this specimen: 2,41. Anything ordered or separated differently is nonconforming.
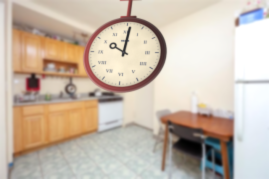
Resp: 10,01
